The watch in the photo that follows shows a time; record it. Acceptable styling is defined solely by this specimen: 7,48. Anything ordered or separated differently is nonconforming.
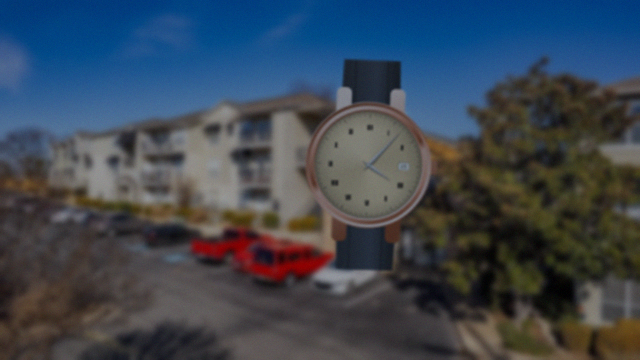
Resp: 4,07
